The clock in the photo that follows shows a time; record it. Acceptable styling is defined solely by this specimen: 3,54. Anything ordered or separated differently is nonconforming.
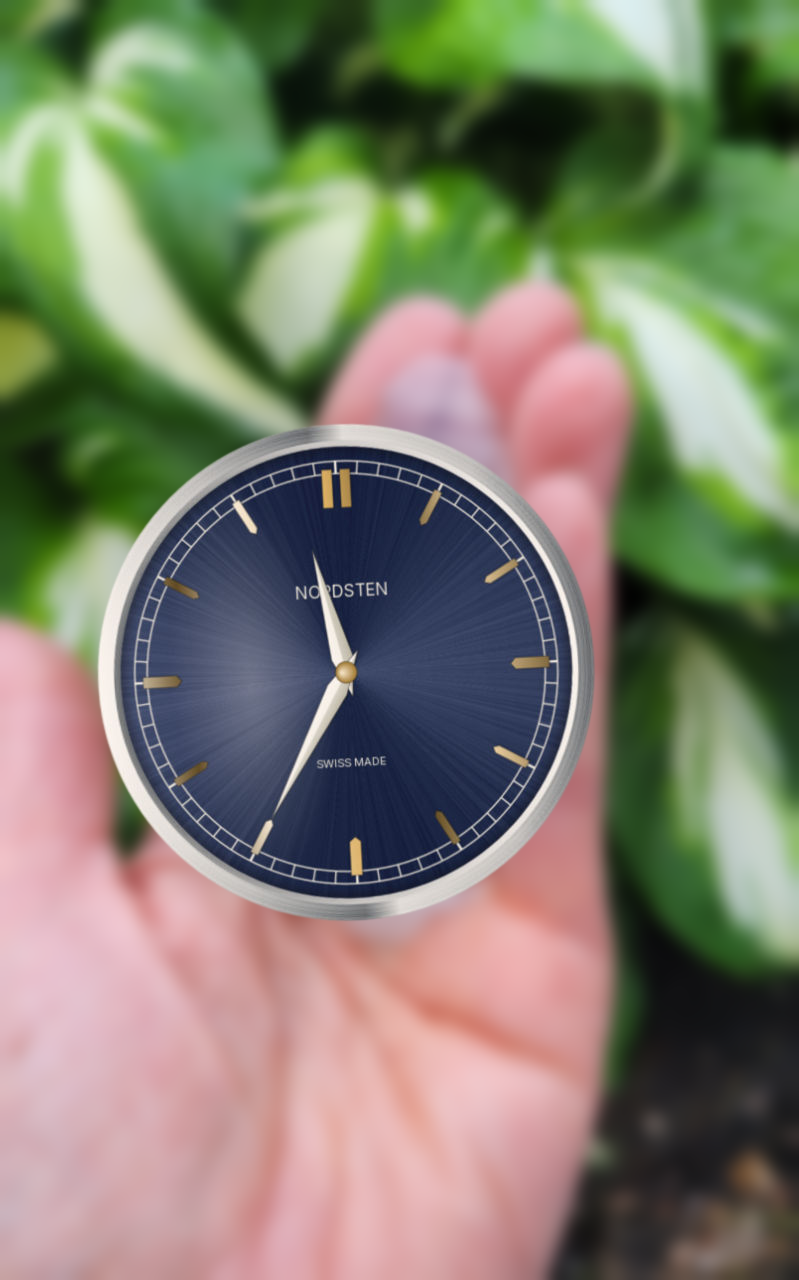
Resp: 11,35
